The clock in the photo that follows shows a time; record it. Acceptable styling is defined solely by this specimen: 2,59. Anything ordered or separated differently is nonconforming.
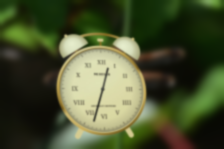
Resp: 12,33
